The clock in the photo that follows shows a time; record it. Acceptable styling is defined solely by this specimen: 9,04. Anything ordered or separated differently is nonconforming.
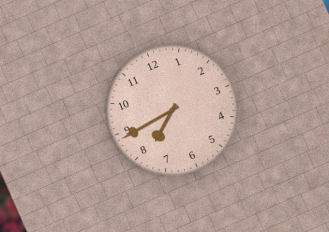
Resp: 7,44
